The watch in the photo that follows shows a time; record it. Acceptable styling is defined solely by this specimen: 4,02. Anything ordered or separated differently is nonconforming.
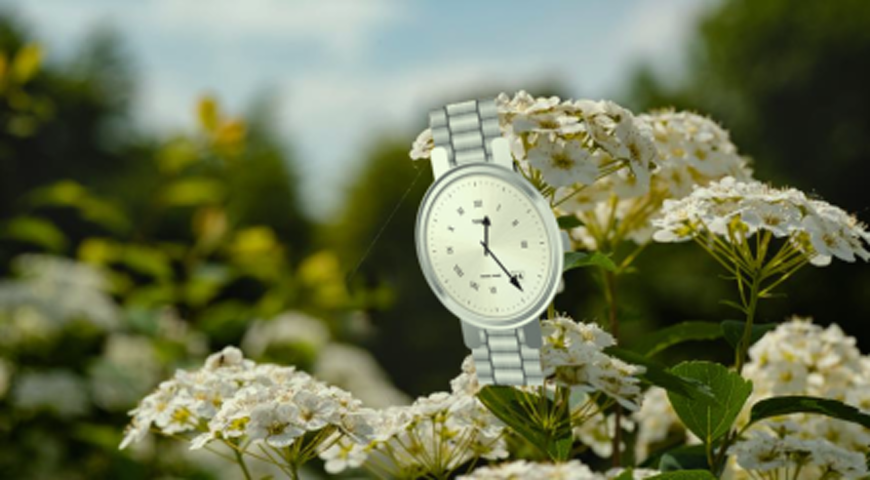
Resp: 12,24
